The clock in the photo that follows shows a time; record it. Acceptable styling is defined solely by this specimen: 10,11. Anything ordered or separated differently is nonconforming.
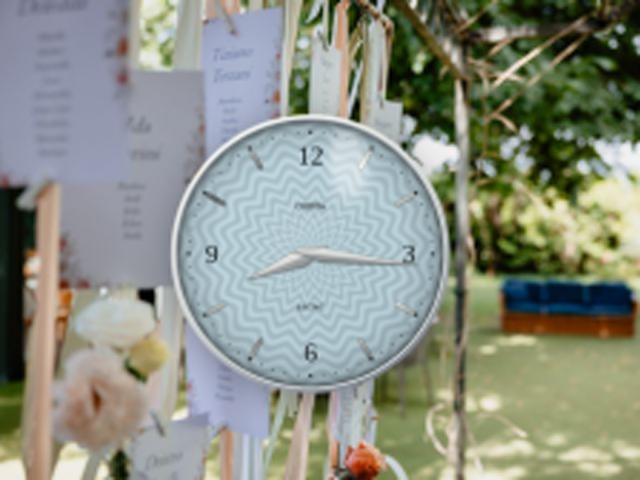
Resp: 8,16
